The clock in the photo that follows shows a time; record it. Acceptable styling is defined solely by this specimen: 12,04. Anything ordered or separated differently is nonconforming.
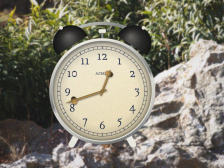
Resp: 12,42
